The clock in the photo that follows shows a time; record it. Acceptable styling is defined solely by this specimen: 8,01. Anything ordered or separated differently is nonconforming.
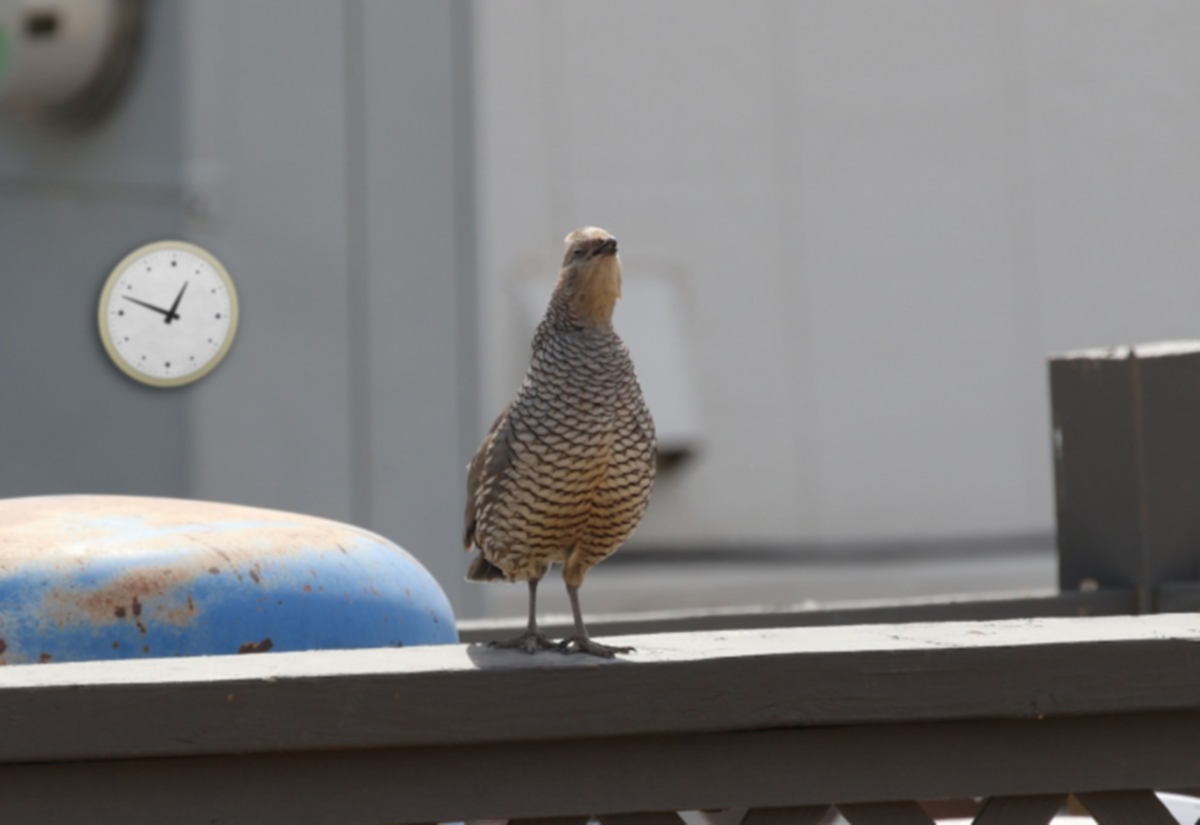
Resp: 12,48
